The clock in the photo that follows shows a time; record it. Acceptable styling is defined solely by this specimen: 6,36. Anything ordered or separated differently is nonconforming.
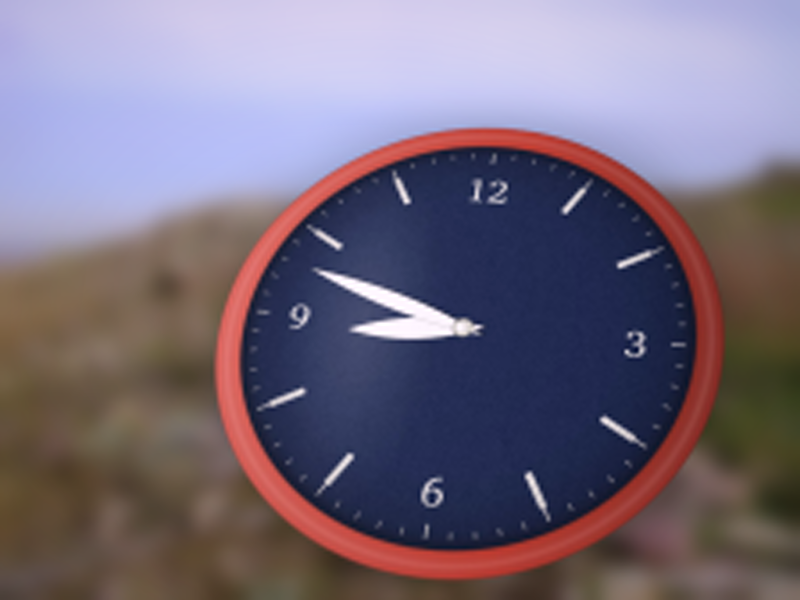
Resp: 8,48
